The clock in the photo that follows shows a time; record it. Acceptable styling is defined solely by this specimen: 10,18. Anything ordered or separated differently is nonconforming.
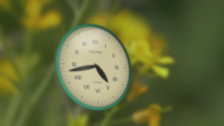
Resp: 4,43
